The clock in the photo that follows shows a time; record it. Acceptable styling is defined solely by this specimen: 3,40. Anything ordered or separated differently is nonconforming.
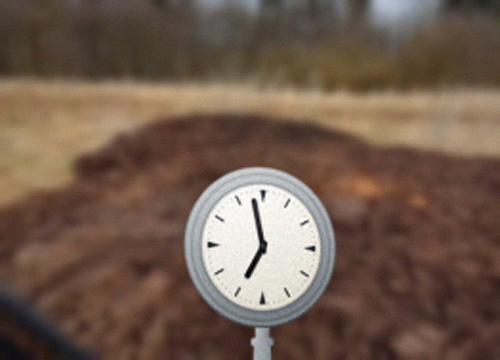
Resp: 6,58
